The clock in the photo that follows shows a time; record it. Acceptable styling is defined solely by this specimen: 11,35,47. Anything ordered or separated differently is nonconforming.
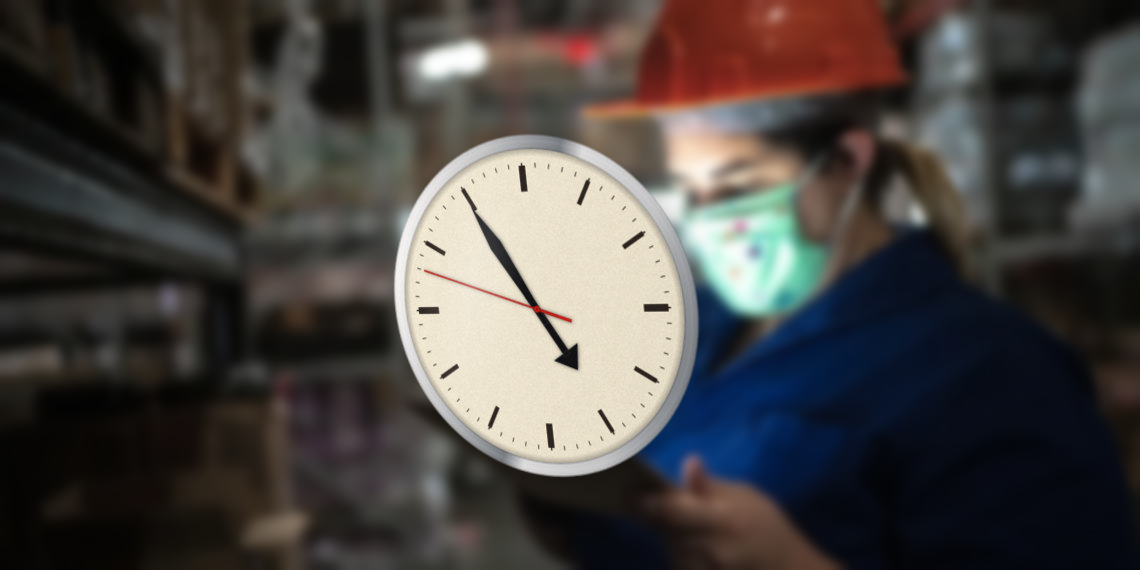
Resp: 4,54,48
